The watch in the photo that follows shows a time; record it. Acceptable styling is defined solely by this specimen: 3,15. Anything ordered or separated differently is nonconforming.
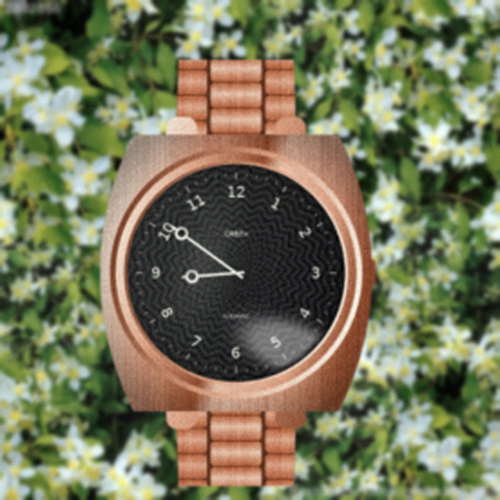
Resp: 8,51
